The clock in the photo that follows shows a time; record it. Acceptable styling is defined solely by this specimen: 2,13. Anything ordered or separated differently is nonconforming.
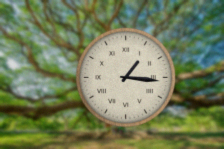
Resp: 1,16
